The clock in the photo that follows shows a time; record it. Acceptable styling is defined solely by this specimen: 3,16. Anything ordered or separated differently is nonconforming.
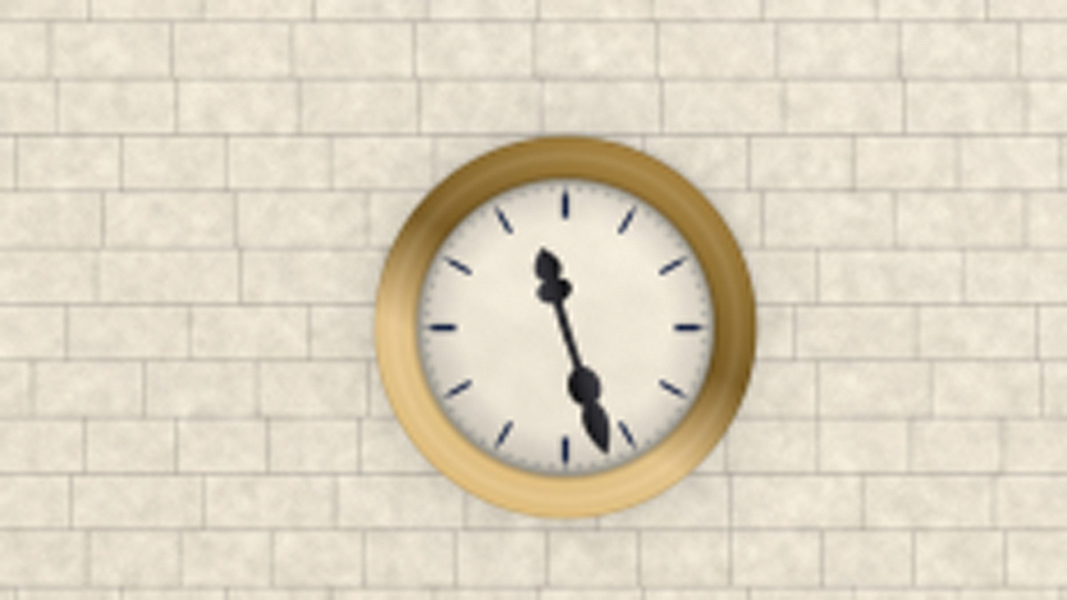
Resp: 11,27
